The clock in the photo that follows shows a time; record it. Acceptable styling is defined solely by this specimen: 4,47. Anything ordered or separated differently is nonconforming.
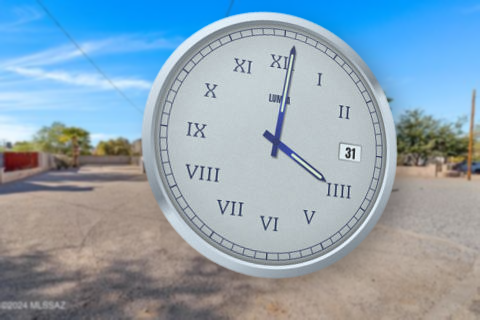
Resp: 4,01
